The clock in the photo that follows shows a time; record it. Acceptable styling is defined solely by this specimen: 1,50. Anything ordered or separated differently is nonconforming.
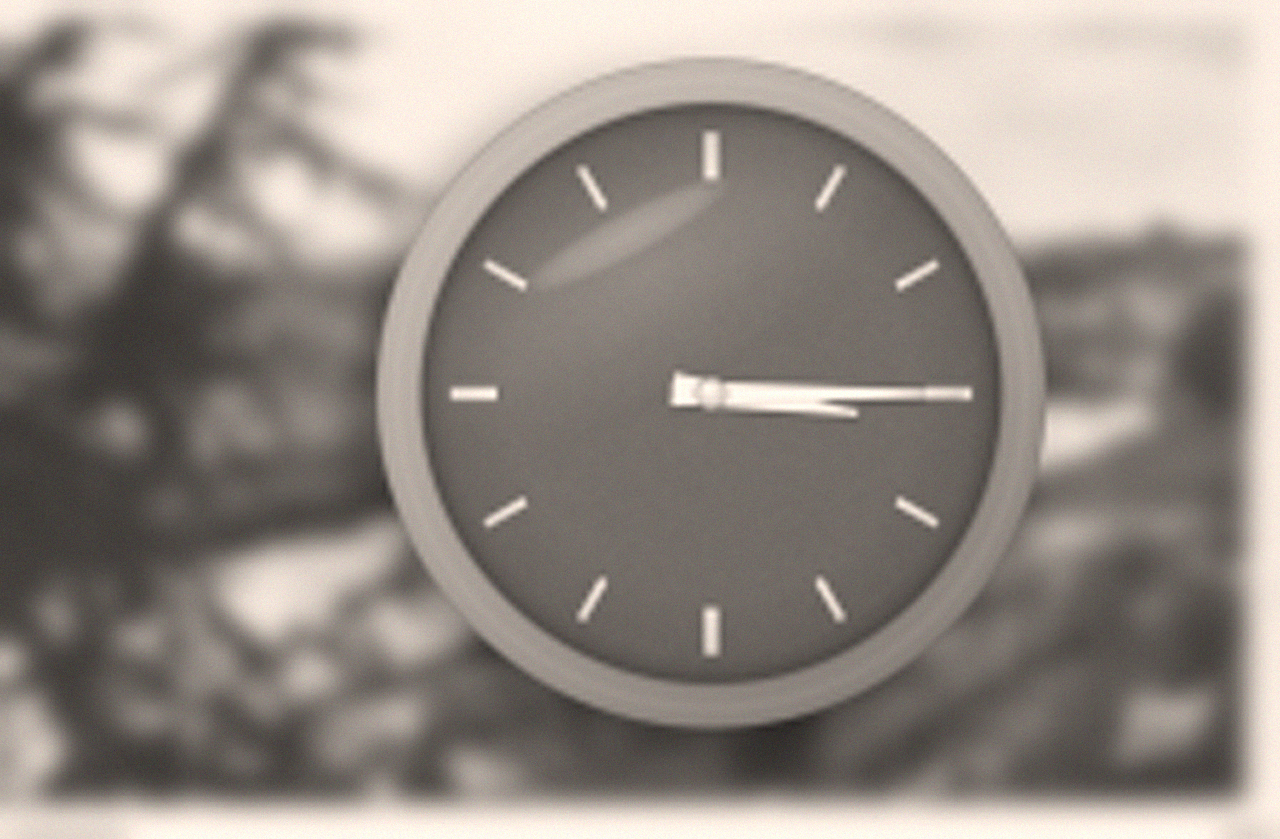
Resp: 3,15
